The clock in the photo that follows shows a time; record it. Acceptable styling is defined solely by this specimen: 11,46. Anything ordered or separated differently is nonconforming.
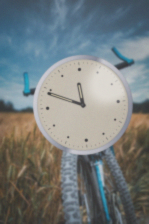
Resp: 11,49
